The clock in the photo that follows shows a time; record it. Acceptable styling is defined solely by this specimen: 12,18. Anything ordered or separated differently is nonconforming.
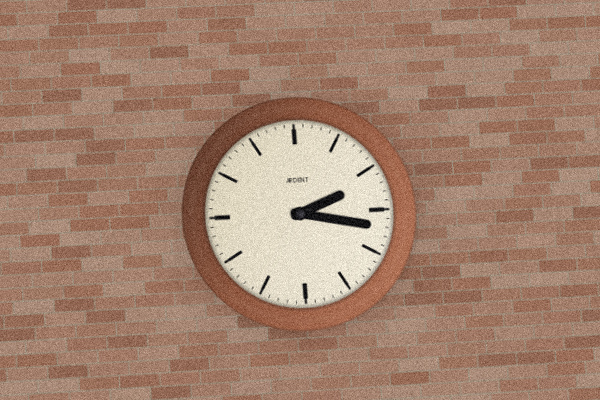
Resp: 2,17
